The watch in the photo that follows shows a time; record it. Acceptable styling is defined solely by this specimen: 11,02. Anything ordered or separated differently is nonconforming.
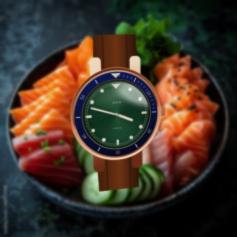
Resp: 3,48
